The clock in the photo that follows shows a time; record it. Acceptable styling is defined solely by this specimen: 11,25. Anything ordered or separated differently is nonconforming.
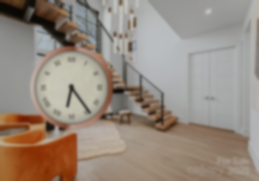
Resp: 6,24
